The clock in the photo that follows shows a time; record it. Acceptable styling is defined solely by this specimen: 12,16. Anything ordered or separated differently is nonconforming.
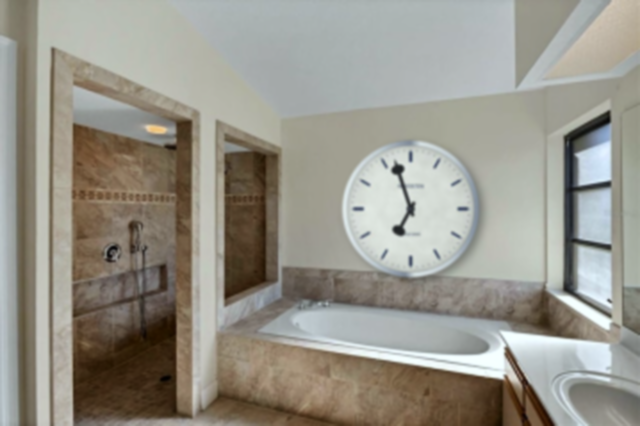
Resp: 6,57
